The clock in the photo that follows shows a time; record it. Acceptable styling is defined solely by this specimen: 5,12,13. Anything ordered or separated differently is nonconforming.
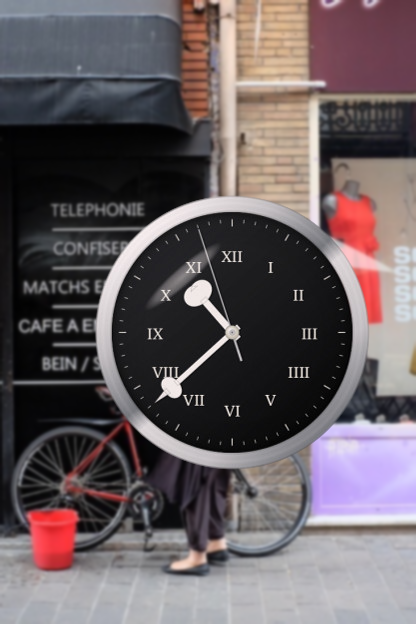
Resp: 10,37,57
